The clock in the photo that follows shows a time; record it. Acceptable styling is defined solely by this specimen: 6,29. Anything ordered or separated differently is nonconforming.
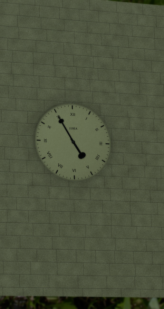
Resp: 4,55
